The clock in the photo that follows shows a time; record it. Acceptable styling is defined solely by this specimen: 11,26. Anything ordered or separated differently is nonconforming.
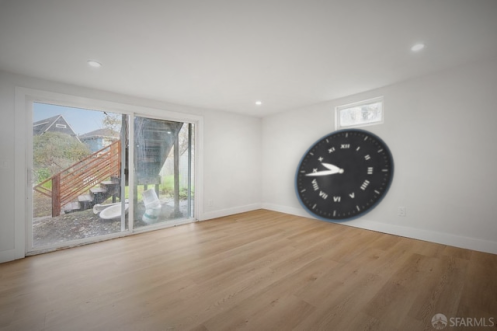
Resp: 9,44
